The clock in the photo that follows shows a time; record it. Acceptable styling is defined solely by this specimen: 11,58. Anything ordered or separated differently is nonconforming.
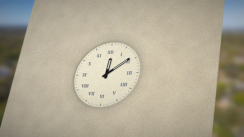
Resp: 12,09
